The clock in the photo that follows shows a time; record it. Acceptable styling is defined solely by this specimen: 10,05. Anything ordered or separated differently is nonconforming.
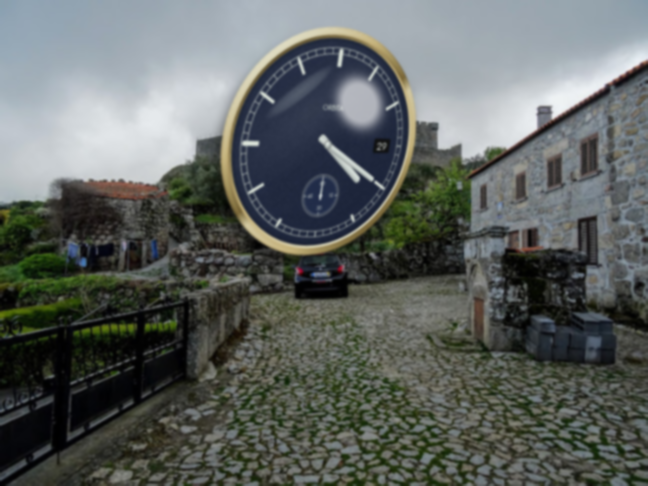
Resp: 4,20
